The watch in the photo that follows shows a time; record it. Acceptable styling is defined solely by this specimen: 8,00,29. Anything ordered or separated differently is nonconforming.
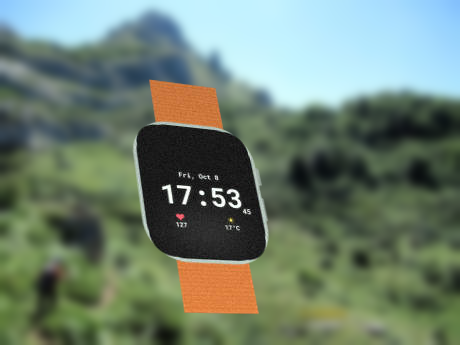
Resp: 17,53,45
